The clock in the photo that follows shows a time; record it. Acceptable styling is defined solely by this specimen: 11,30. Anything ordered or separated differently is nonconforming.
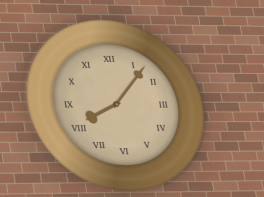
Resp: 8,07
